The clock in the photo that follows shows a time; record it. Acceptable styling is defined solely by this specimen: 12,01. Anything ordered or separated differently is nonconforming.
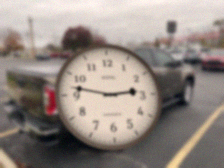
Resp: 2,47
